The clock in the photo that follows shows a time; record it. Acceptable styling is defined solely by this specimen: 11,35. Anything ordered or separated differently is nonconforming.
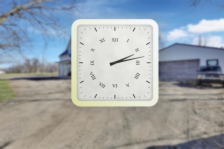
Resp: 2,13
